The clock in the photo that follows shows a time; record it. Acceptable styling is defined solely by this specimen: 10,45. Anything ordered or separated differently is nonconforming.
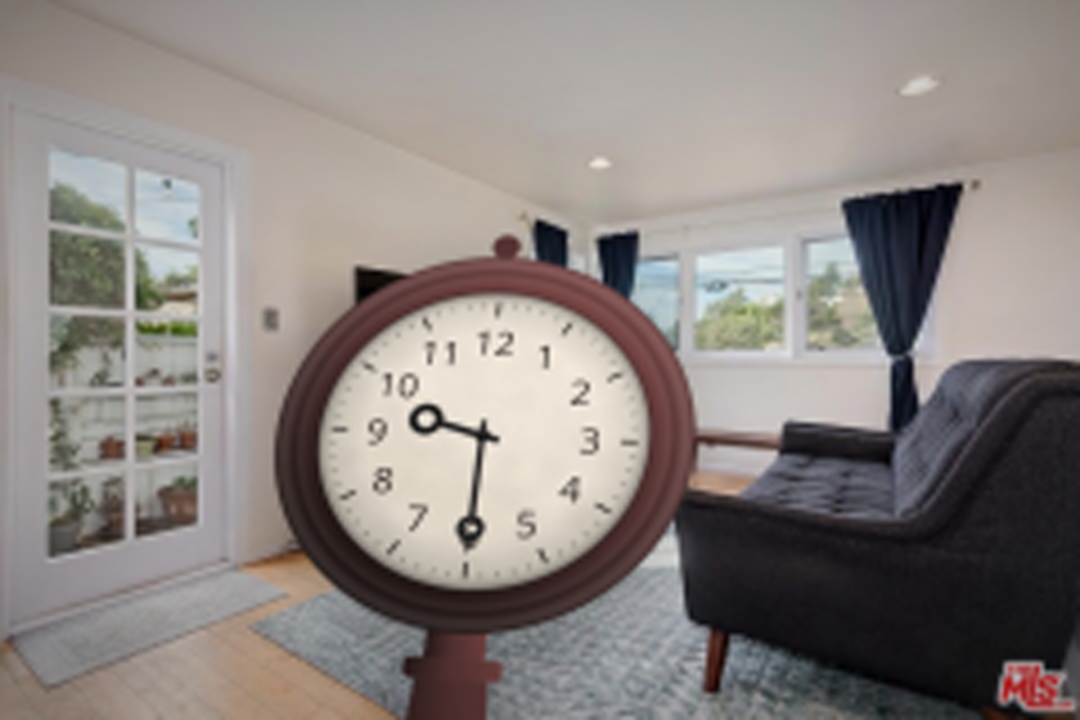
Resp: 9,30
